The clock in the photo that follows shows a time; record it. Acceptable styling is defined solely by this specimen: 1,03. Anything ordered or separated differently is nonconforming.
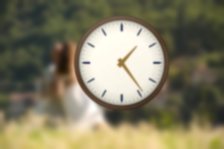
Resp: 1,24
